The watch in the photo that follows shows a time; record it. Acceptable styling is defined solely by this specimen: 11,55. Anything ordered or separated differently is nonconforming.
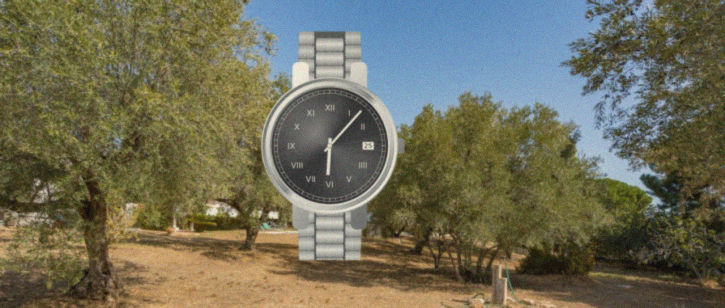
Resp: 6,07
